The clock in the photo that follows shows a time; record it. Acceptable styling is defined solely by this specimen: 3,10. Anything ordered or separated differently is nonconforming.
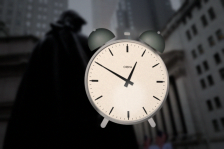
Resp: 12,50
